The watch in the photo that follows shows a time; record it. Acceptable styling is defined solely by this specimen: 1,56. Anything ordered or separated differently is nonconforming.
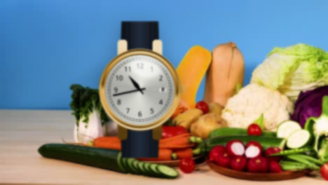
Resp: 10,43
